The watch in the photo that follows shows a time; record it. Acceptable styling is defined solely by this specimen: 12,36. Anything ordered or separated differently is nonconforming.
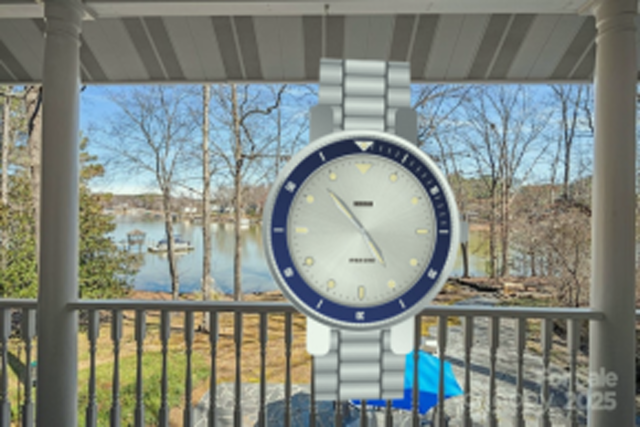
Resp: 4,53
